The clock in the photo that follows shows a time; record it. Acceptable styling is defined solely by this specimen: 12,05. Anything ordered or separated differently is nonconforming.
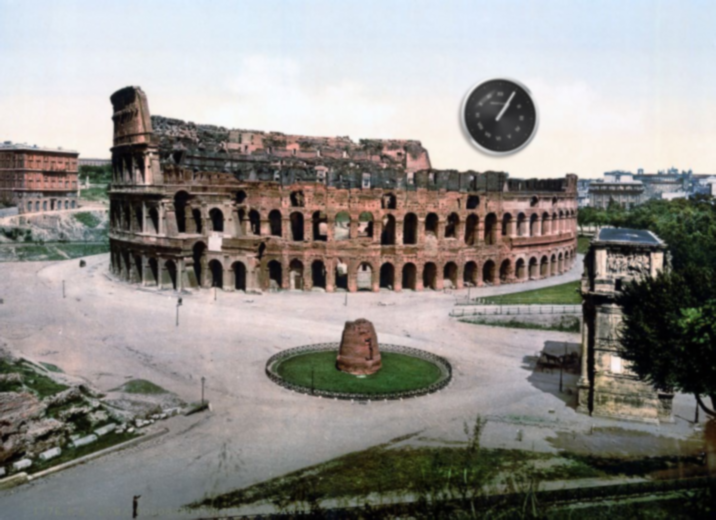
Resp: 1,05
